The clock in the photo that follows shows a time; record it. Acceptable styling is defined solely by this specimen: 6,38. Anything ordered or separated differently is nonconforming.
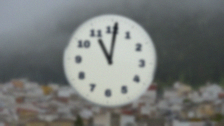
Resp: 11,01
